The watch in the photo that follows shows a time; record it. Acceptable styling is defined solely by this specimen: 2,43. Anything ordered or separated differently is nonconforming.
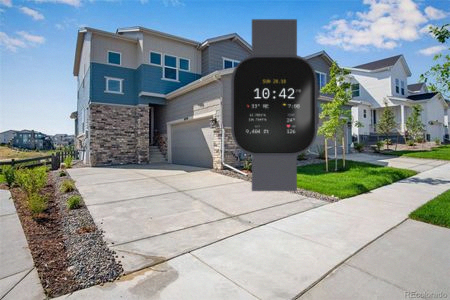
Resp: 10,42
